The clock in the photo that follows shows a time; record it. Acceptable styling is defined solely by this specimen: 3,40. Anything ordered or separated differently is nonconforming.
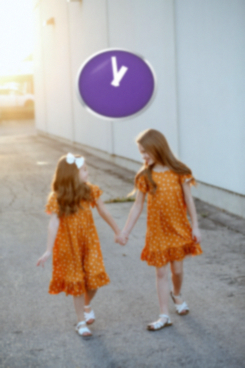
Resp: 12,59
